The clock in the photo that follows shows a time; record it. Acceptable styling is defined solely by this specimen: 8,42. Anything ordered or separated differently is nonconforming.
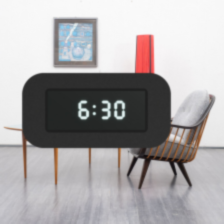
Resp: 6,30
